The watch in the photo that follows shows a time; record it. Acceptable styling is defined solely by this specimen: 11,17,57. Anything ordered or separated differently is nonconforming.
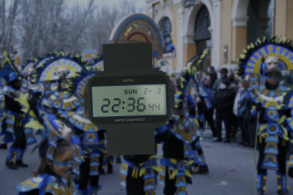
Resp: 22,36,44
